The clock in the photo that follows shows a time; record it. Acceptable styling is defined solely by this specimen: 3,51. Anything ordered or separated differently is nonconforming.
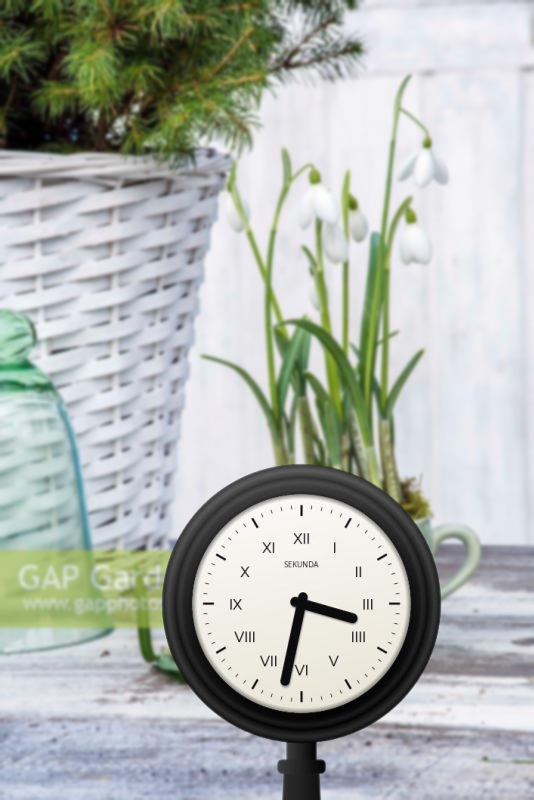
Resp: 3,32
